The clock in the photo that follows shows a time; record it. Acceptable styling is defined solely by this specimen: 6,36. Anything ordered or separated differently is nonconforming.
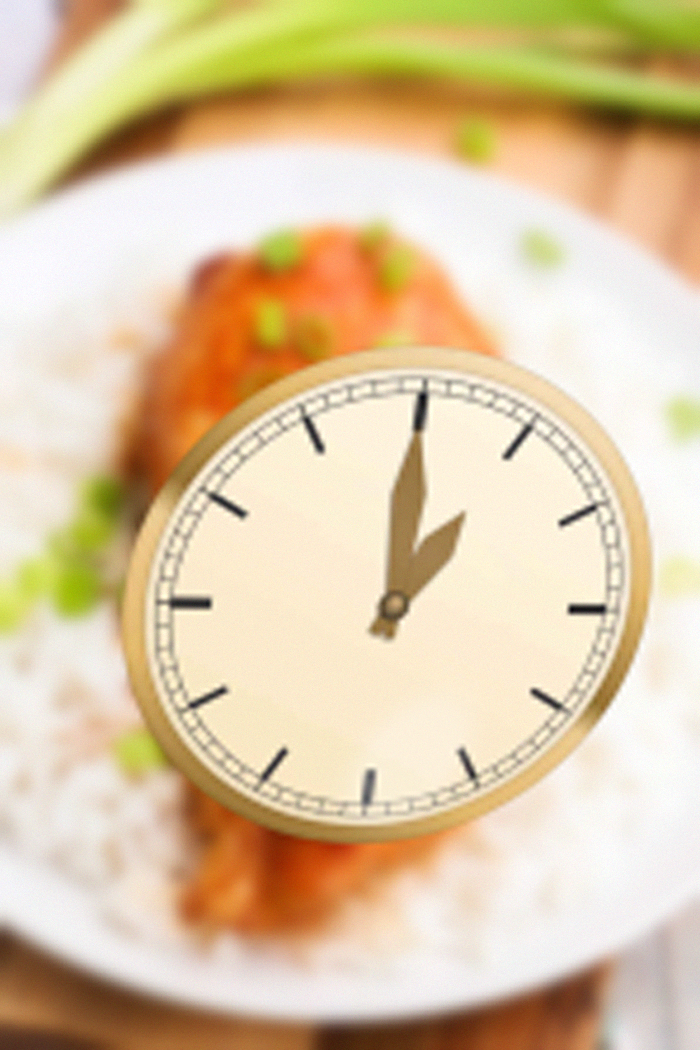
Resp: 1,00
